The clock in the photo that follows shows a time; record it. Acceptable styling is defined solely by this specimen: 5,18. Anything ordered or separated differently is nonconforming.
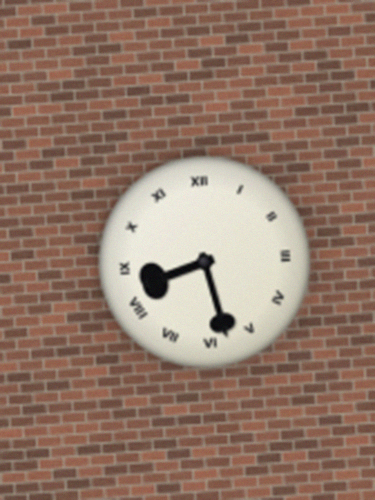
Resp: 8,28
